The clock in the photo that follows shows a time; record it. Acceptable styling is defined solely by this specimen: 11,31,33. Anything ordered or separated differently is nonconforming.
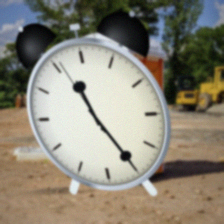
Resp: 11,24,56
